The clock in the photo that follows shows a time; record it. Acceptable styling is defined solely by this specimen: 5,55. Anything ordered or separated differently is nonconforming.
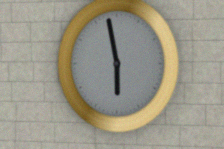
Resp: 5,58
